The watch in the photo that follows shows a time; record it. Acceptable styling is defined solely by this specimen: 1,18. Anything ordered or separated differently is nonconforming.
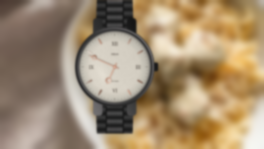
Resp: 6,49
